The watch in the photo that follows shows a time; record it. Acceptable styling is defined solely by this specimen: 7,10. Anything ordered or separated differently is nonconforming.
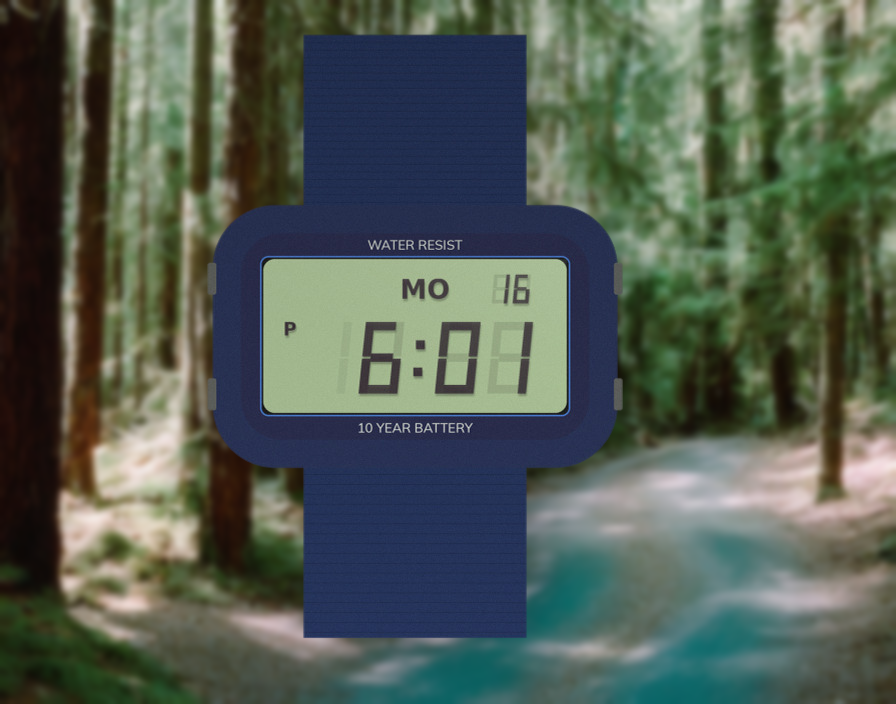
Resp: 6,01
